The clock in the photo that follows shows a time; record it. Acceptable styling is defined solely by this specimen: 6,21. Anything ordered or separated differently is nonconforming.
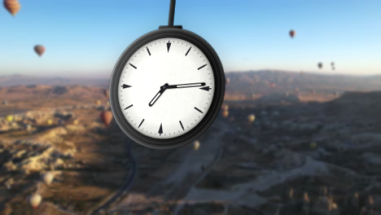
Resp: 7,14
